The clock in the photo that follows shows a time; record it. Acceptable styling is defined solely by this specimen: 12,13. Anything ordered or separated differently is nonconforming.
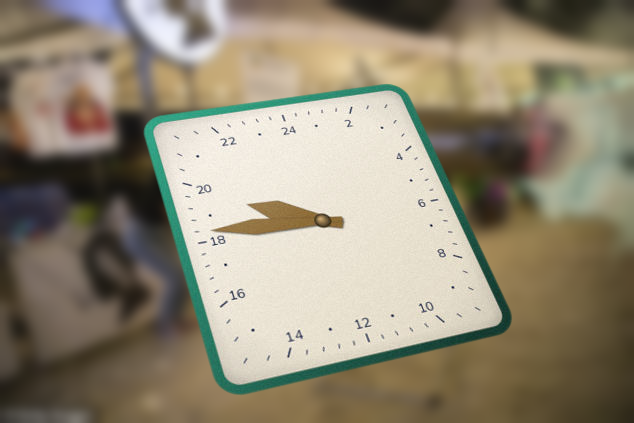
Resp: 19,46
